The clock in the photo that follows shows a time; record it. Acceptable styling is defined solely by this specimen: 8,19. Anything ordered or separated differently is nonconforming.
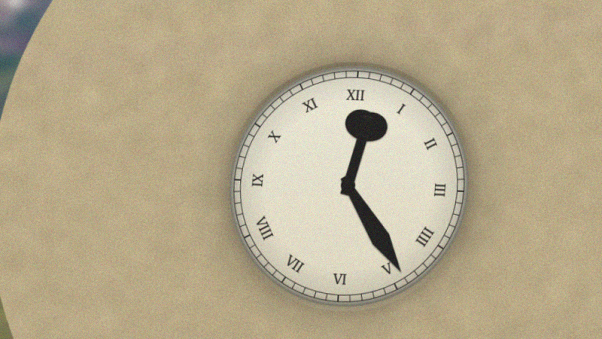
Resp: 12,24
